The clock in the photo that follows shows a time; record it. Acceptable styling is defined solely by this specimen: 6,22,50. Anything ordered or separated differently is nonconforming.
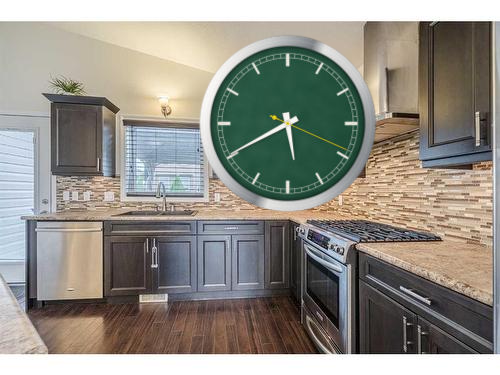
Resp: 5,40,19
